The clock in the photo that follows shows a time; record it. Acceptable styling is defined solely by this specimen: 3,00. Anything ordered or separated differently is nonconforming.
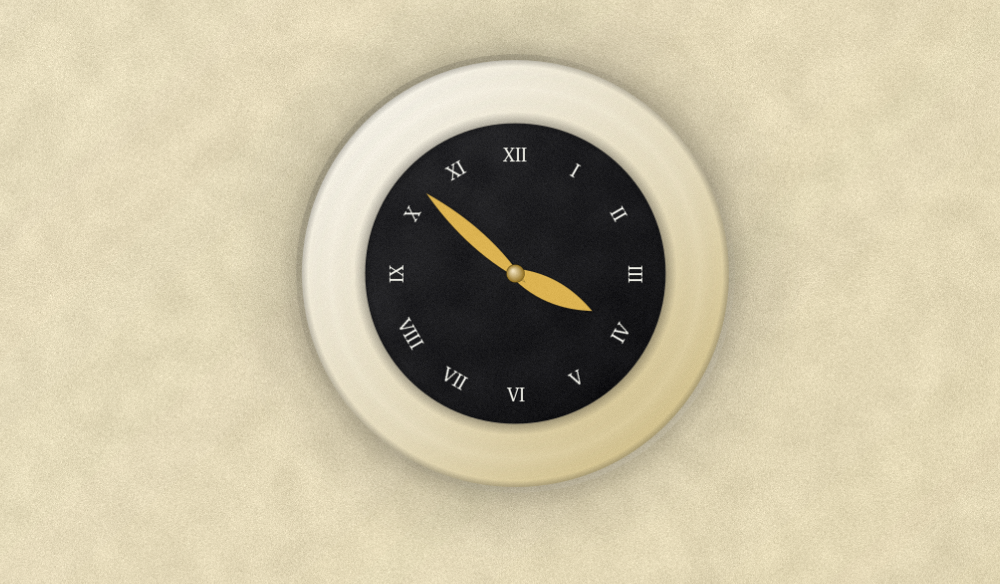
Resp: 3,52
